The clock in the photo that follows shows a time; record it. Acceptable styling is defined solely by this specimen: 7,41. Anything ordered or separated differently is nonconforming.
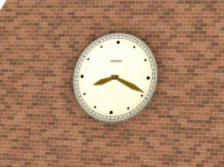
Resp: 8,19
